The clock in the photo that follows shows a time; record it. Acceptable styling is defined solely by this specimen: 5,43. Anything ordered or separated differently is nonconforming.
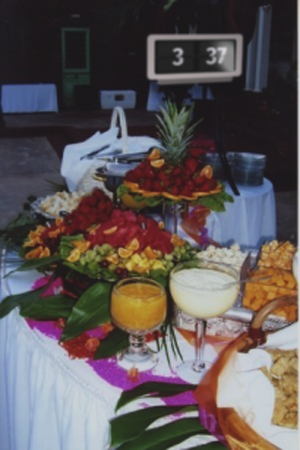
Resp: 3,37
